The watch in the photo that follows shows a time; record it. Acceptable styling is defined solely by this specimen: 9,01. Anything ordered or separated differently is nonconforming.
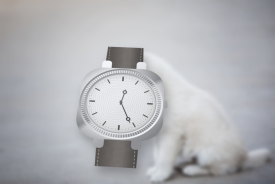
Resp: 12,26
